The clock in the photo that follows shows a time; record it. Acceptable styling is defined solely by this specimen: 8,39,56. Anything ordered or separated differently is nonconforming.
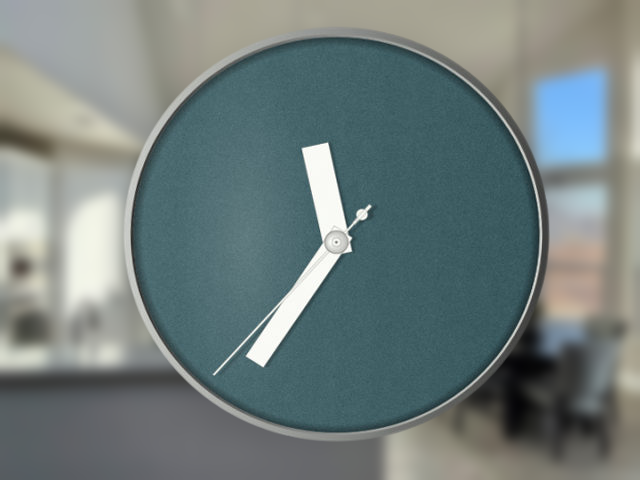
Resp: 11,35,37
